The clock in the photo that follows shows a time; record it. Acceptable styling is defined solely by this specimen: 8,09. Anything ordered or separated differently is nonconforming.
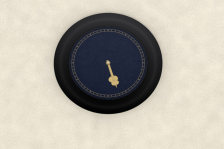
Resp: 5,27
